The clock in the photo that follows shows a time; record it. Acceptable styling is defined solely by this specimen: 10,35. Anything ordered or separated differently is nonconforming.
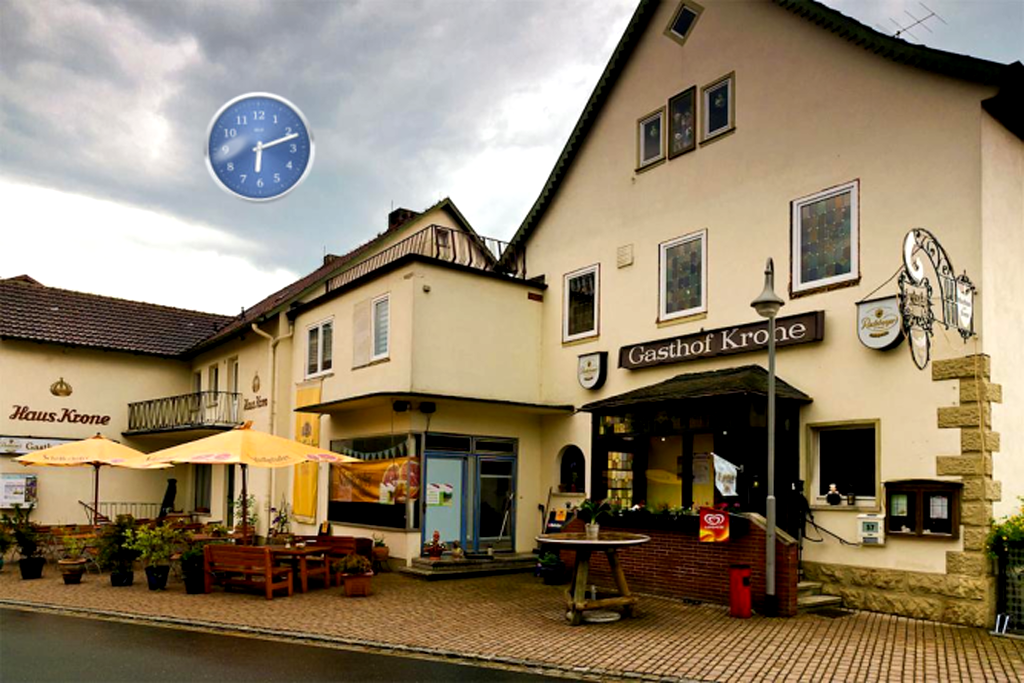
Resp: 6,12
